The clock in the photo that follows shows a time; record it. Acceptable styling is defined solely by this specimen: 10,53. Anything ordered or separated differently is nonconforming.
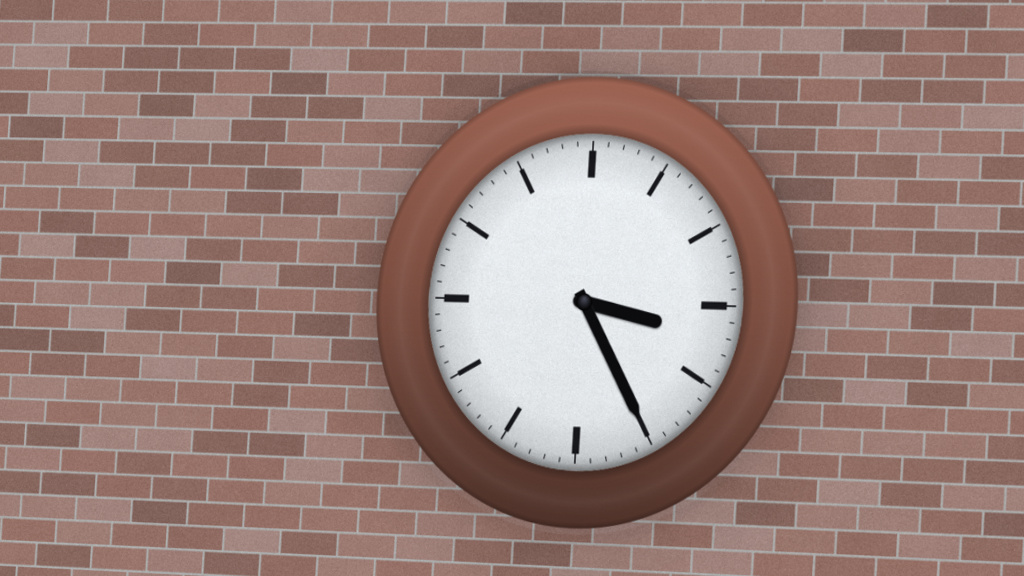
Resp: 3,25
